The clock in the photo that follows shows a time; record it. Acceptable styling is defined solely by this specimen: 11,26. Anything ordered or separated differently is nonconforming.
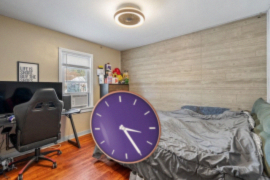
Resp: 3,25
